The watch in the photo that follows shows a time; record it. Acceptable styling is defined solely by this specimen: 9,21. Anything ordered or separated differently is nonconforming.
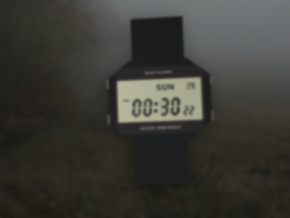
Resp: 0,30
